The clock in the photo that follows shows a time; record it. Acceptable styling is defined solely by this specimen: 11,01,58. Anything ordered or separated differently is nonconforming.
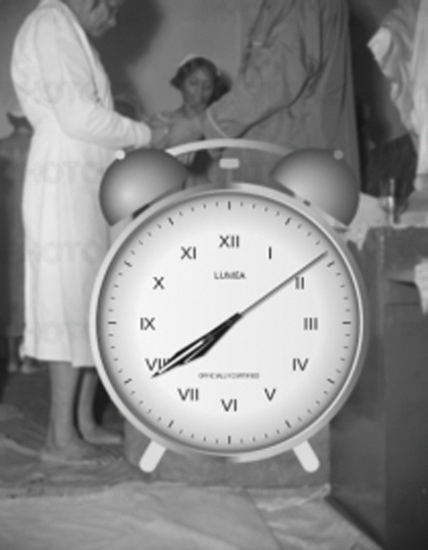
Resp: 7,39,09
